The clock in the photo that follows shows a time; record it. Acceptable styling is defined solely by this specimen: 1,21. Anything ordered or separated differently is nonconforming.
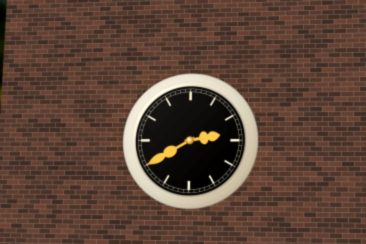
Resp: 2,40
